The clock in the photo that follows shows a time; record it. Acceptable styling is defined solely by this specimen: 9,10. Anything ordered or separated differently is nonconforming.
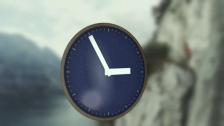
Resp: 2,55
